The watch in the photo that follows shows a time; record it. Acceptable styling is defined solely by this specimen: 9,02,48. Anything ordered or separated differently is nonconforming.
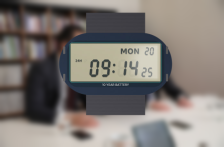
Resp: 9,14,25
